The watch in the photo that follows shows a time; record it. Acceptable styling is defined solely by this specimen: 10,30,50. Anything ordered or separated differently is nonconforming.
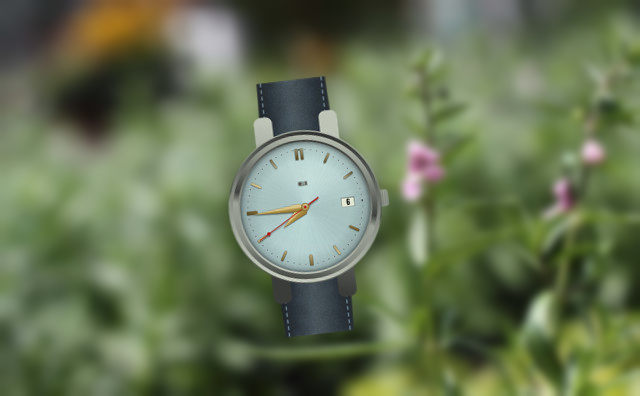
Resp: 7,44,40
